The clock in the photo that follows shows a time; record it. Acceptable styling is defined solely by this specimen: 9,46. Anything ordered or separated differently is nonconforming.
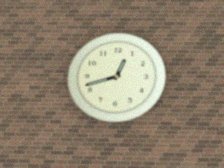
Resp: 12,42
